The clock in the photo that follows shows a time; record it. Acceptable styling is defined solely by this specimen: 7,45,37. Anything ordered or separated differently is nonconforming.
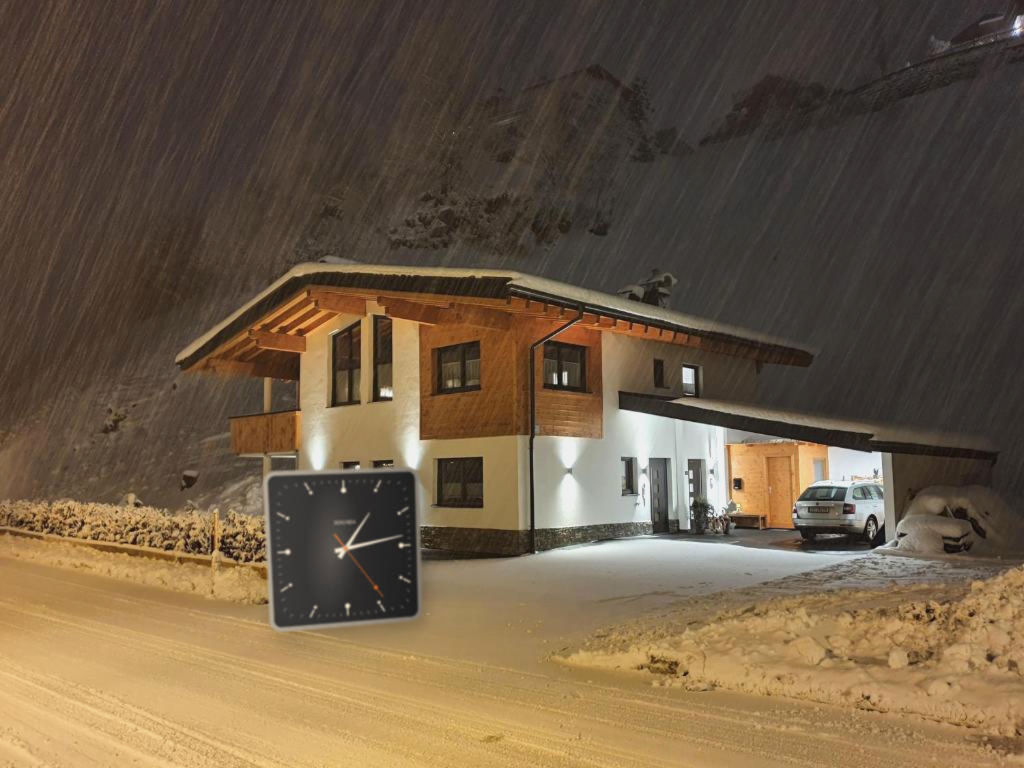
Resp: 1,13,24
